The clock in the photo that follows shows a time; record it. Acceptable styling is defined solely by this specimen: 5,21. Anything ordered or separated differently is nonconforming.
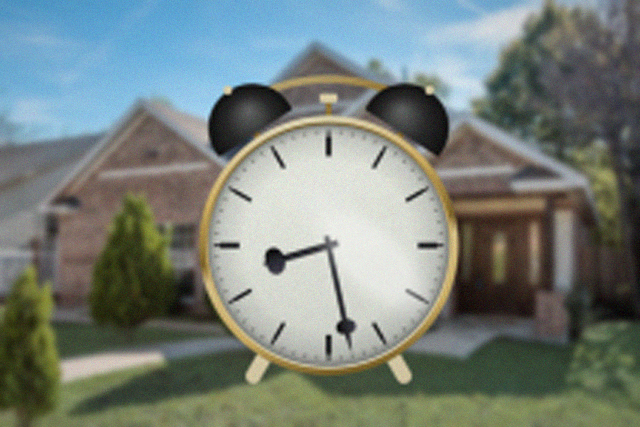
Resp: 8,28
